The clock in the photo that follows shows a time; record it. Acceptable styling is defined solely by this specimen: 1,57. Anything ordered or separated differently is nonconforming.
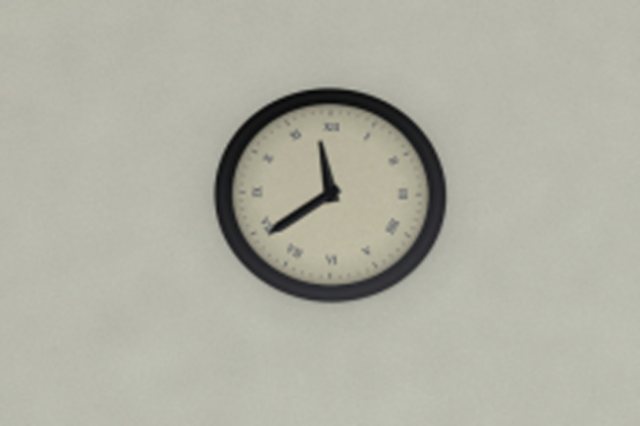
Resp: 11,39
